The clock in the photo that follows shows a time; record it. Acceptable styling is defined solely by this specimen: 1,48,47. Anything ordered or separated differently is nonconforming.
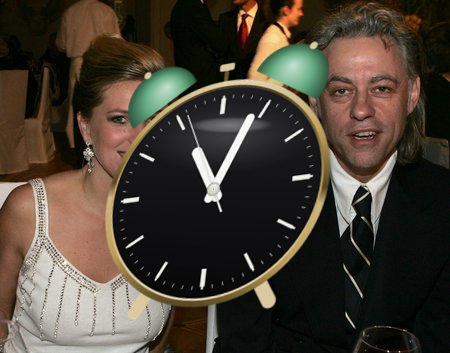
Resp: 11,03,56
